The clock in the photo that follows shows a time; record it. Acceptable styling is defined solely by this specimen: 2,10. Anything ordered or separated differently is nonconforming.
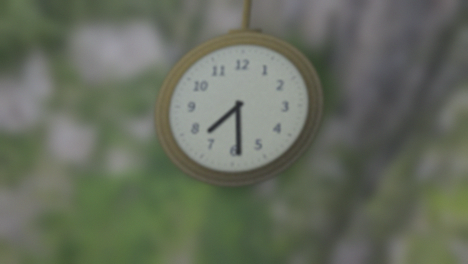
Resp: 7,29
